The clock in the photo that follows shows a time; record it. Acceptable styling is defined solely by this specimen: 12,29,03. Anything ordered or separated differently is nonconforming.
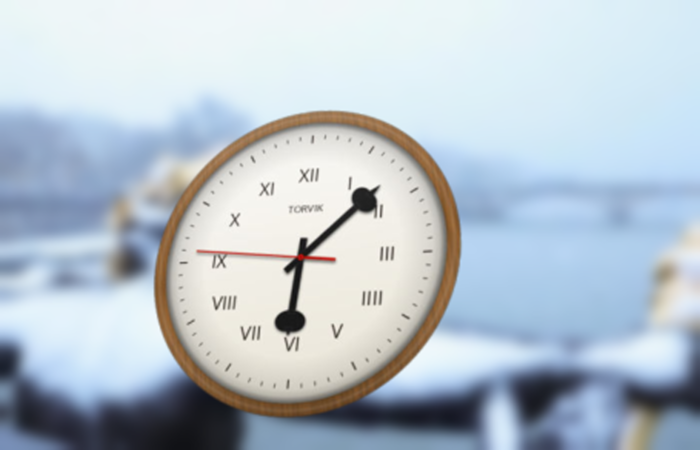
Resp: 6,07,46
